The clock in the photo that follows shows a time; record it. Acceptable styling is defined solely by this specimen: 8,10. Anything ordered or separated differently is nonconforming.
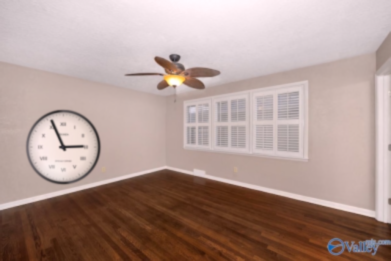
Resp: 2,56
